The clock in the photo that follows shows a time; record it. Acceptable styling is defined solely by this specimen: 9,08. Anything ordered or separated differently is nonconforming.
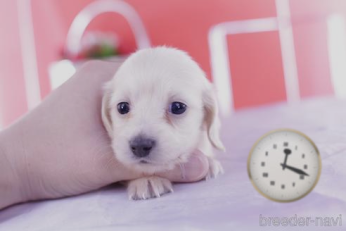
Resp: 12,18
